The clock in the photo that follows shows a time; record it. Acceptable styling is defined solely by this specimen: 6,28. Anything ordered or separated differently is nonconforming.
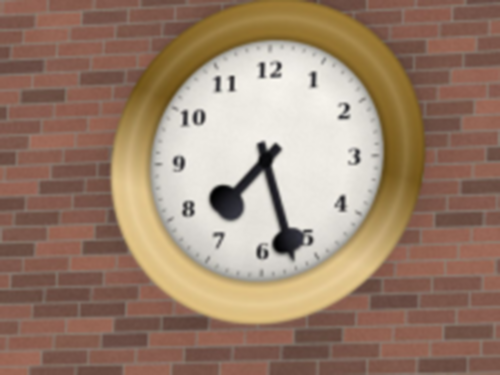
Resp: 7,27
